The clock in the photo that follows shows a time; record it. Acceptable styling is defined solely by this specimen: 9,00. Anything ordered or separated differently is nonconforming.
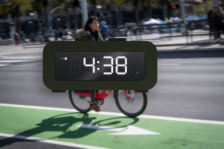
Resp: 4,38
